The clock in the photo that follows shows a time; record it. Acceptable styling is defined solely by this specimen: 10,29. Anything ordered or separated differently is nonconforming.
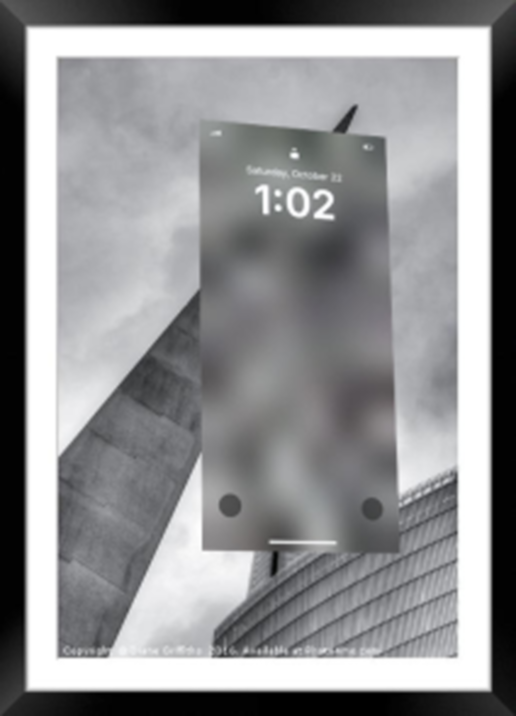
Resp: 1,02
